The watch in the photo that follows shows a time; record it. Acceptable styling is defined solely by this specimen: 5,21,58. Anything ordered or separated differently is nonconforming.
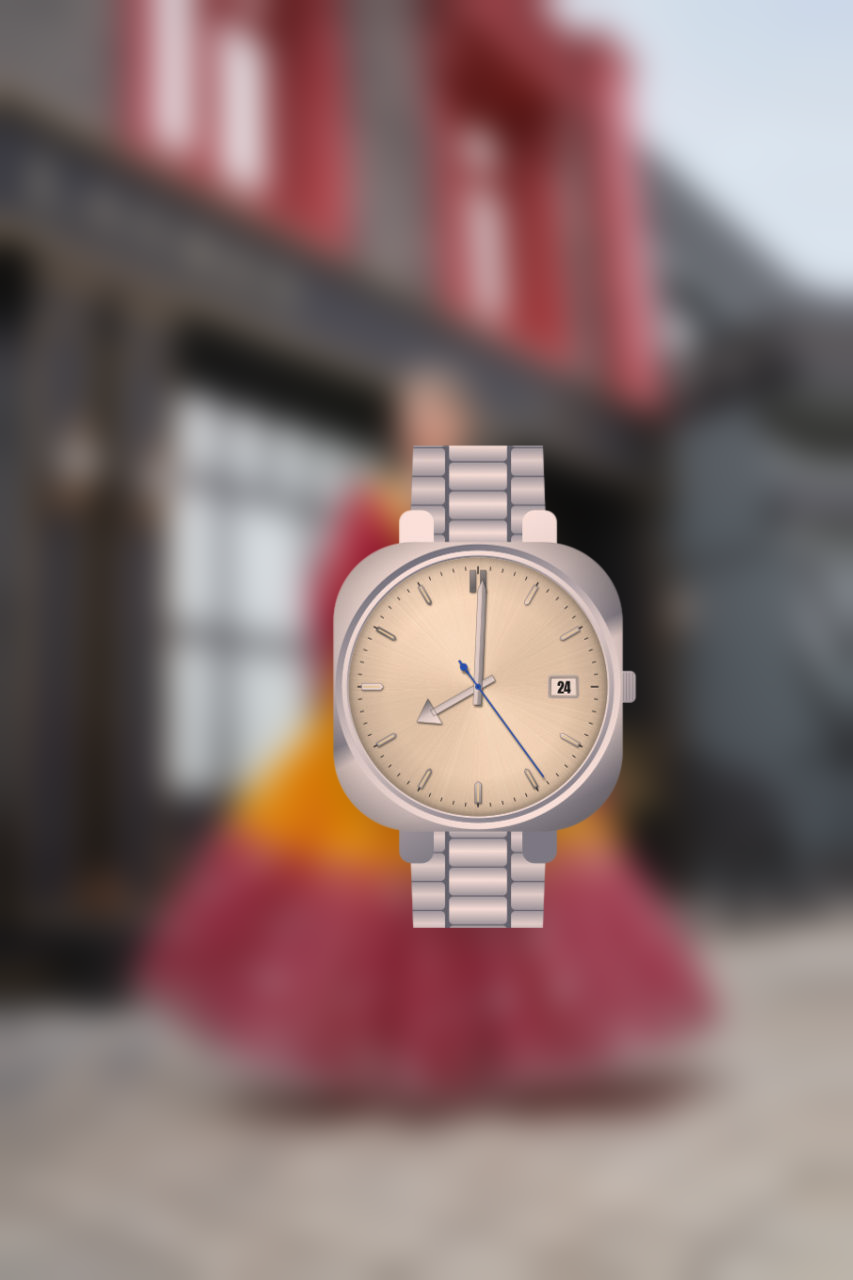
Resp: 8,00,24
